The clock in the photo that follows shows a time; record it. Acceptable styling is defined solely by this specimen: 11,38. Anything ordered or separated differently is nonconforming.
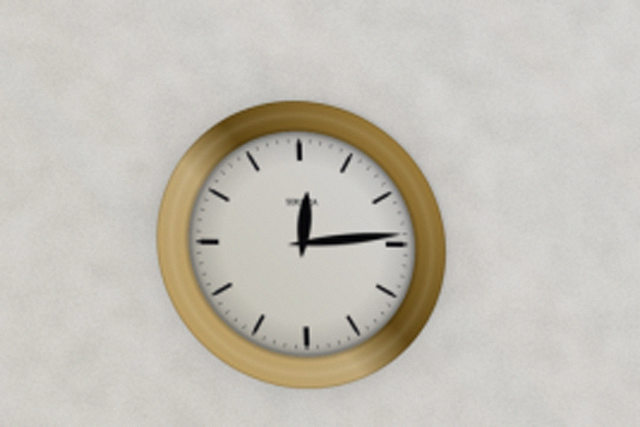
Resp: 12,14
